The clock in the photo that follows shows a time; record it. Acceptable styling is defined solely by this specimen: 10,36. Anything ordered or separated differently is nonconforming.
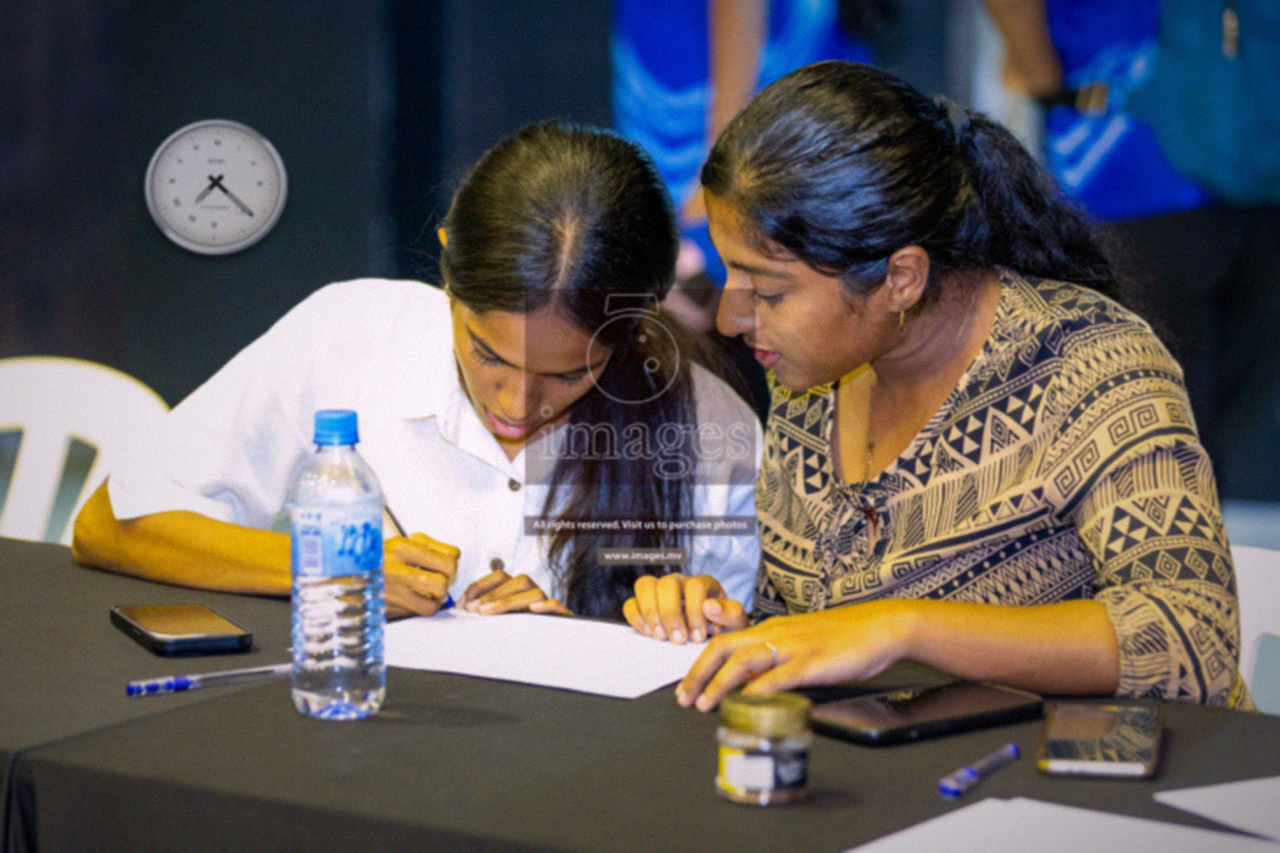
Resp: 7,22
